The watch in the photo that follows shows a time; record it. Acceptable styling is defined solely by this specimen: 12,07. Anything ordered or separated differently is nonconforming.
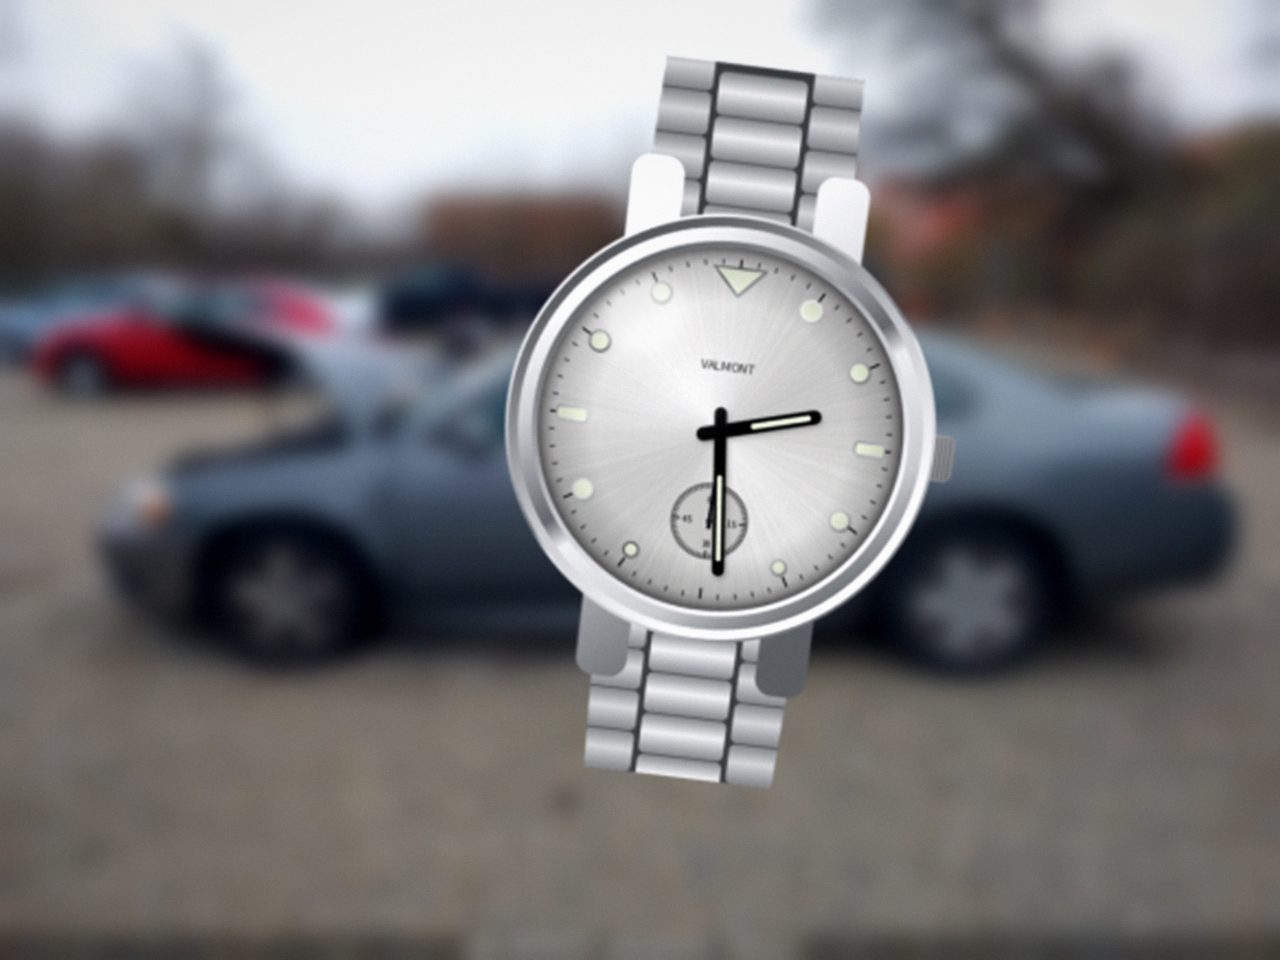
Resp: 2,29
